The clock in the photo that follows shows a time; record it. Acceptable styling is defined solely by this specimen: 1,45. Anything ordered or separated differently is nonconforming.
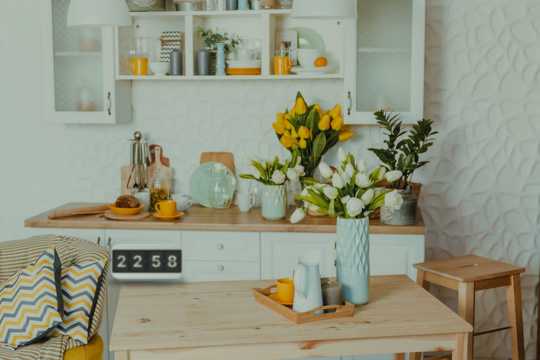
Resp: 22,58
